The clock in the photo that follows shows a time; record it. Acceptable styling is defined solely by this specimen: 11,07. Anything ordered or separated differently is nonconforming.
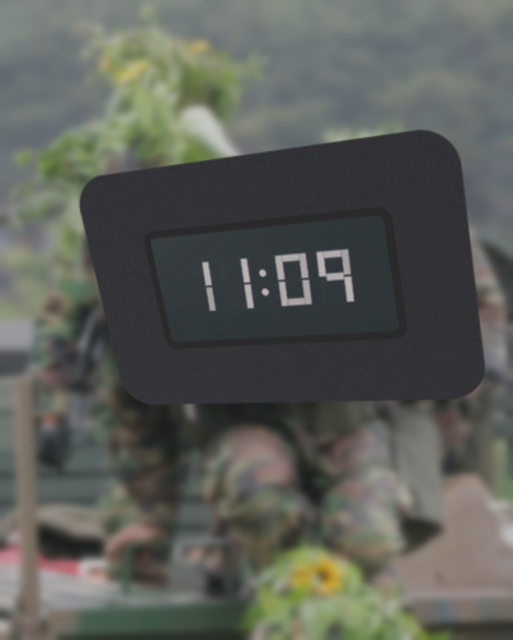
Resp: 11,09
